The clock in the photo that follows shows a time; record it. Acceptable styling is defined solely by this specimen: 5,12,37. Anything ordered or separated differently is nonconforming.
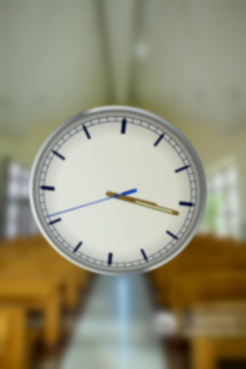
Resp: 3,16,41
